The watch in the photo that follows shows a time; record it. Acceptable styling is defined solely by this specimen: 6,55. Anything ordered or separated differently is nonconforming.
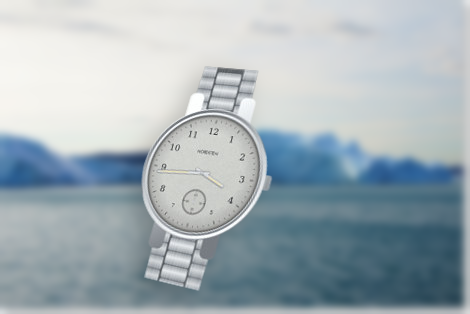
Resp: 3,44
